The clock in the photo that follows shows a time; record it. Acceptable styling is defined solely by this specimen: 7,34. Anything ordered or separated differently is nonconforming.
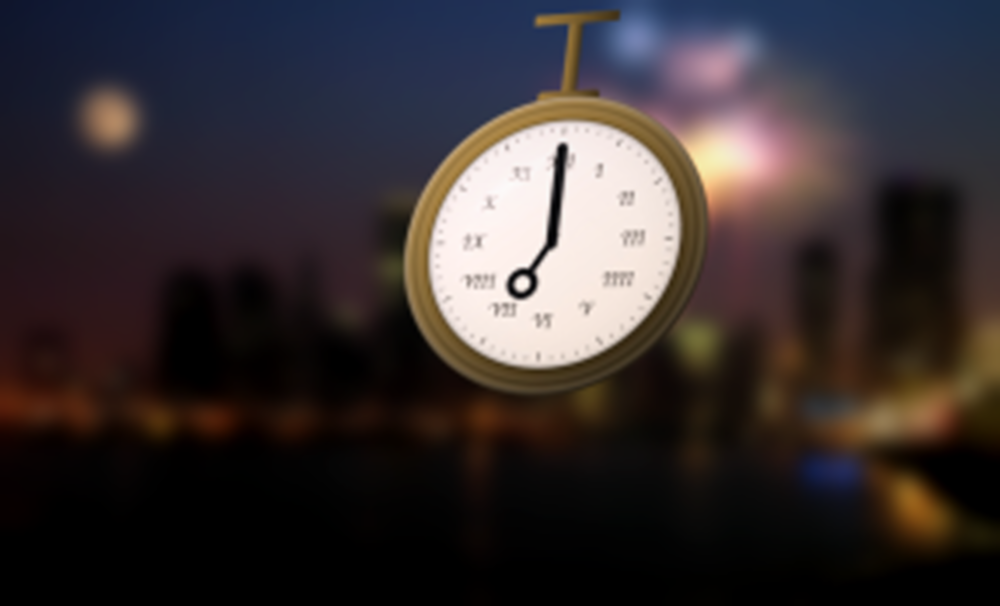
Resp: 7,00
